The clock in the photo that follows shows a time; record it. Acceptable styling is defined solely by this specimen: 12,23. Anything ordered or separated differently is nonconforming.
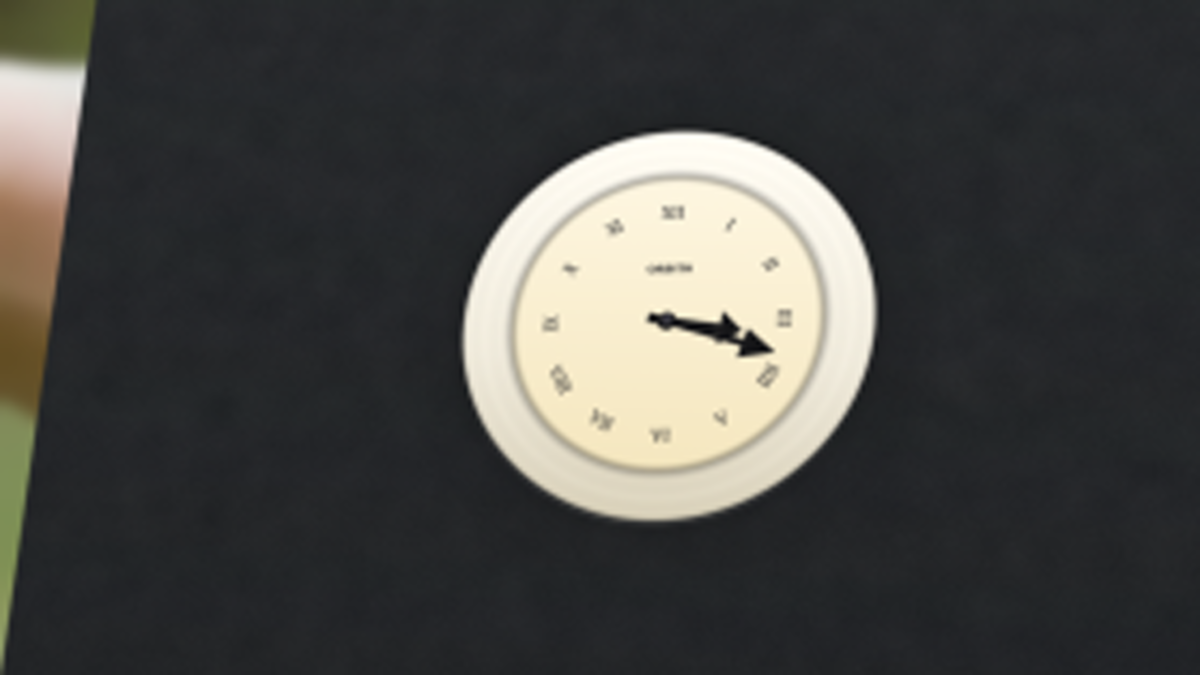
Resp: 3,18
